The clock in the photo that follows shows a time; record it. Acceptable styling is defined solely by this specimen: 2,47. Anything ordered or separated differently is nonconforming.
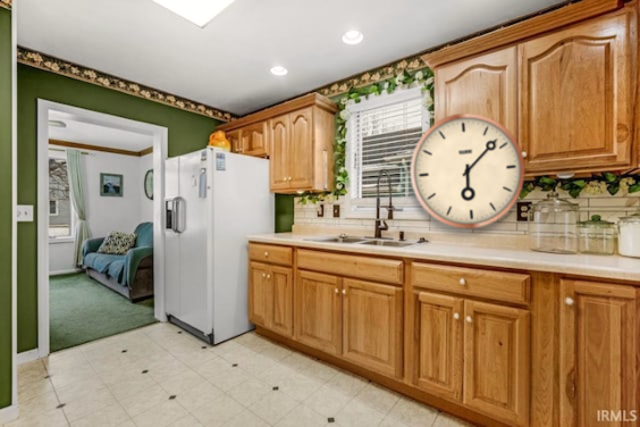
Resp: 6,08
